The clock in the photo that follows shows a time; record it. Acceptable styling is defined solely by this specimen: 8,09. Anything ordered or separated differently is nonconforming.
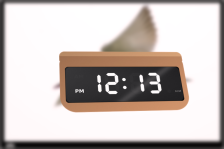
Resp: 12,13
